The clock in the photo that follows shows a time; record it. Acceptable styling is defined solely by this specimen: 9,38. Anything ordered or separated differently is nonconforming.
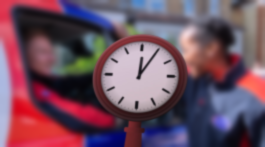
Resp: 12,05
